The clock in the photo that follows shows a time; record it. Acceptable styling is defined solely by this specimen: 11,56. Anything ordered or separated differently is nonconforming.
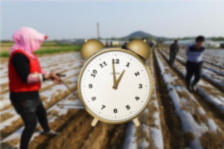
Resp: 12,59
